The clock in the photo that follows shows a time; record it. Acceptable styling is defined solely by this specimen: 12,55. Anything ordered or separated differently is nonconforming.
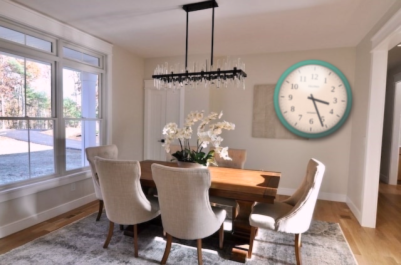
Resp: 3,26
